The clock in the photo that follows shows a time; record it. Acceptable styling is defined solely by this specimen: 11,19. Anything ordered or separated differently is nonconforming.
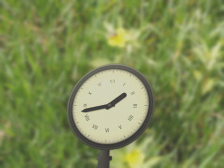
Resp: 1,43
